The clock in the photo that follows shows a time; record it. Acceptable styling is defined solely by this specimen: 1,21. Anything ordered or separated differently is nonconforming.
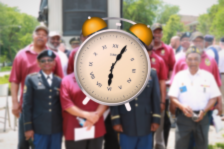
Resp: 6,04
